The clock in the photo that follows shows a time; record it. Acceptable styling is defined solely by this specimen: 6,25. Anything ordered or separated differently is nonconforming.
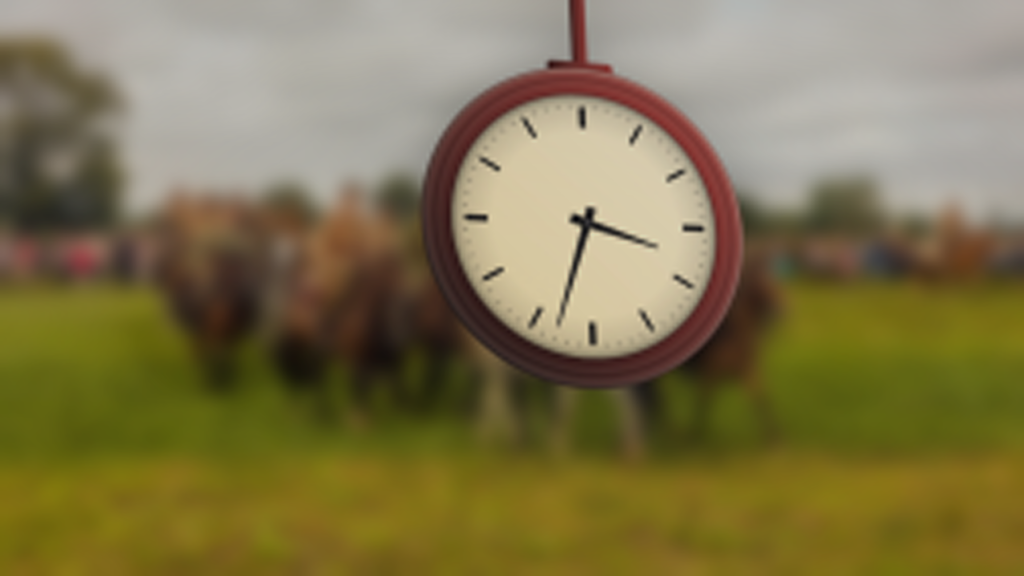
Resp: 3,33
